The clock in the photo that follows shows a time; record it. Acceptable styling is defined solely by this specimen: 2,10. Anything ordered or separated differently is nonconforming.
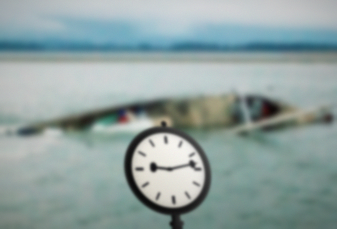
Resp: 9,13
